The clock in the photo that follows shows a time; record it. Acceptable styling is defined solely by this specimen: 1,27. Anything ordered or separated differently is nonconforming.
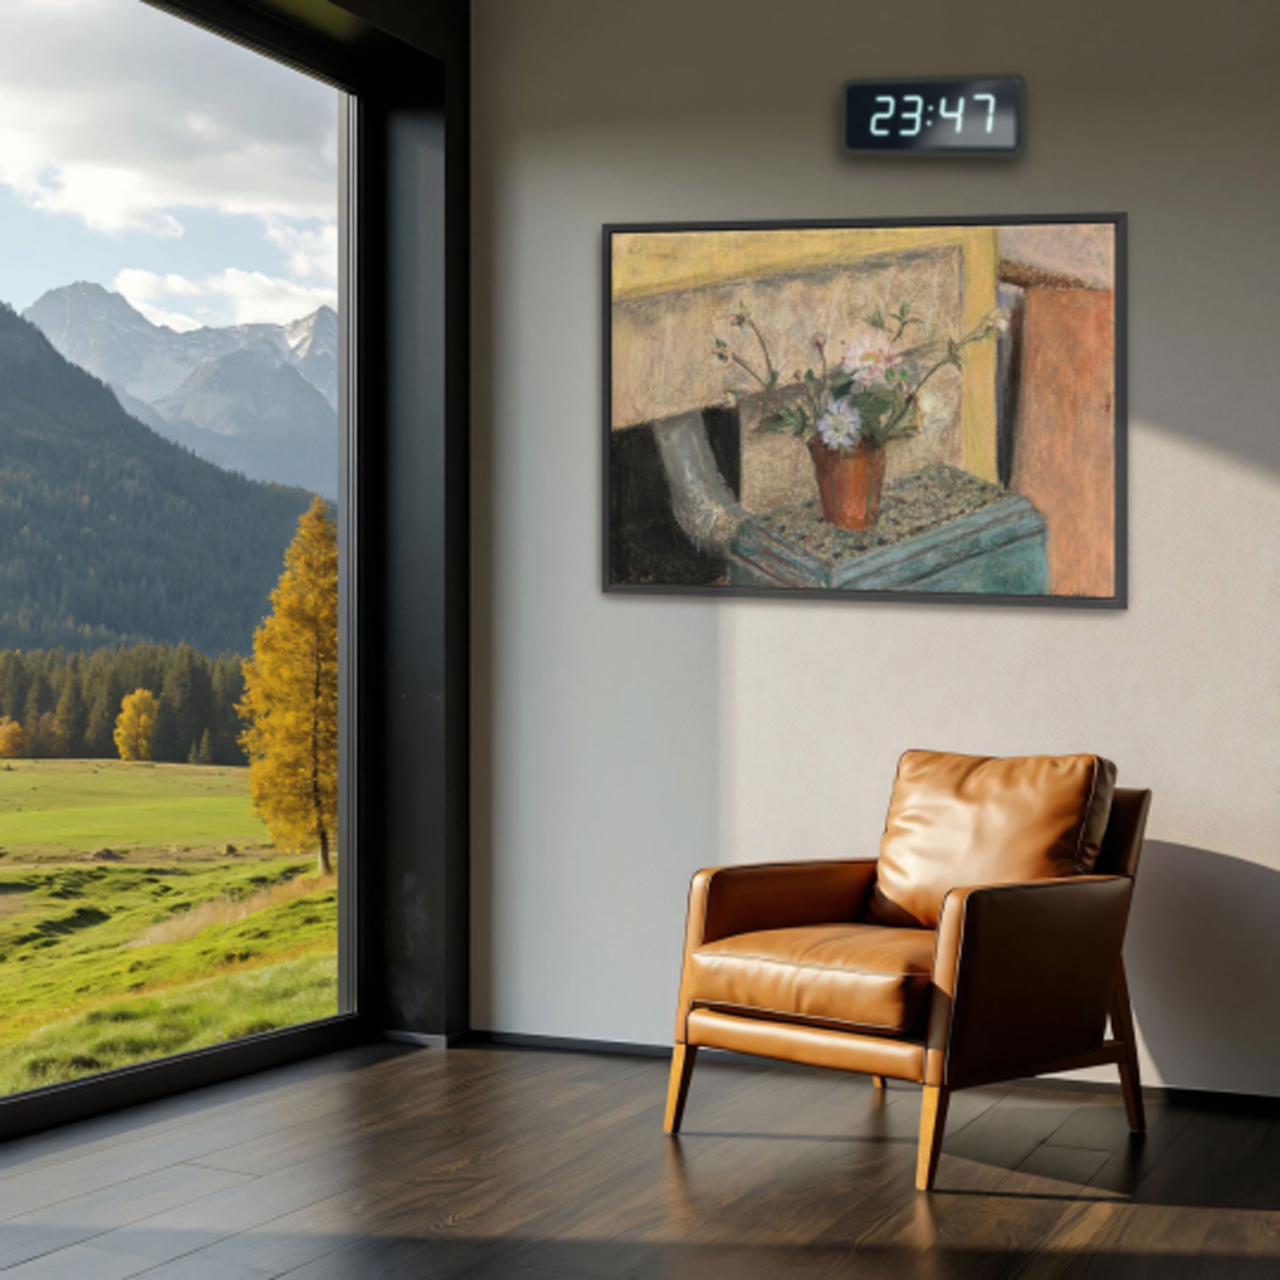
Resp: 23,47
